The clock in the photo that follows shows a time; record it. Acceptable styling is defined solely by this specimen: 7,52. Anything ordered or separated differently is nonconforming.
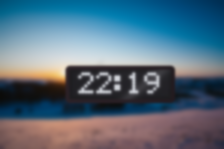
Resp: 22,19
